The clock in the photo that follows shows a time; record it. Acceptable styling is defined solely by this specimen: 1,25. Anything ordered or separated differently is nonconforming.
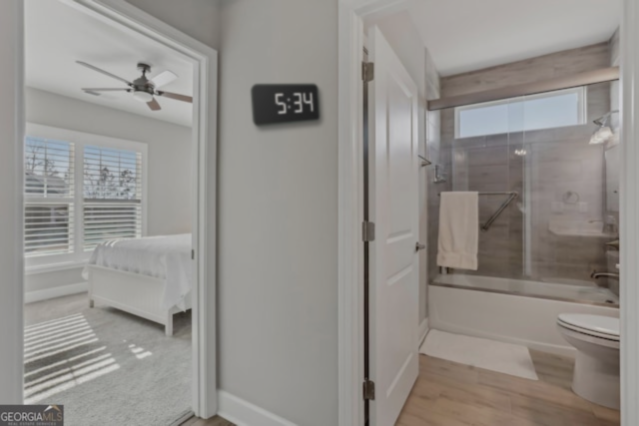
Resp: 5,34
